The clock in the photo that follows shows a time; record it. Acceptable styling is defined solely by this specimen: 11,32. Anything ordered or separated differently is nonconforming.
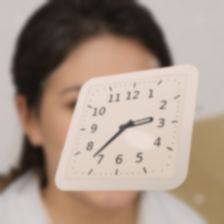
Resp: 2,37
